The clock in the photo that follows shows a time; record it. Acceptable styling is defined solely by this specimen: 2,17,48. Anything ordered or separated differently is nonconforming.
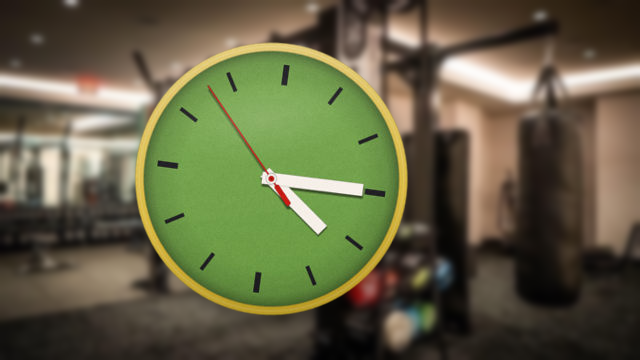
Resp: 4,14,53
